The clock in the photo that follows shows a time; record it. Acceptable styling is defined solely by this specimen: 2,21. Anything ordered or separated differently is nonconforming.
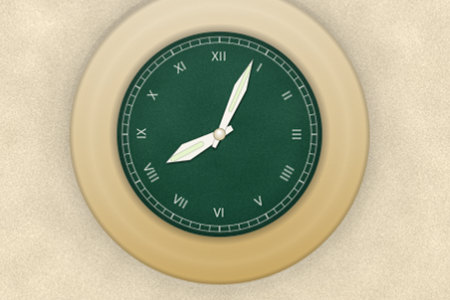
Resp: 8,04
